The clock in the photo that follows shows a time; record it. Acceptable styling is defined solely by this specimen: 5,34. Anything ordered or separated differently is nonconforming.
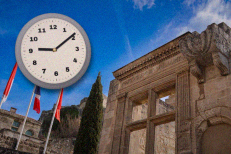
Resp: 9,09
